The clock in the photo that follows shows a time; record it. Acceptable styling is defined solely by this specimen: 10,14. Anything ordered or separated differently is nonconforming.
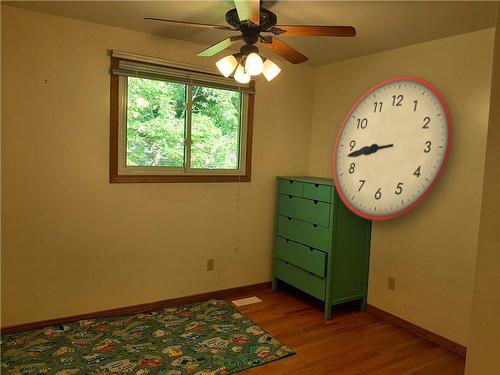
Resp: 8,43
